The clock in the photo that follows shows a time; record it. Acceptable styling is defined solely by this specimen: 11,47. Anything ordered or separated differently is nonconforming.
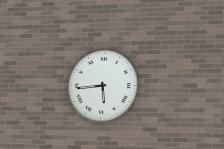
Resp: 5,44
